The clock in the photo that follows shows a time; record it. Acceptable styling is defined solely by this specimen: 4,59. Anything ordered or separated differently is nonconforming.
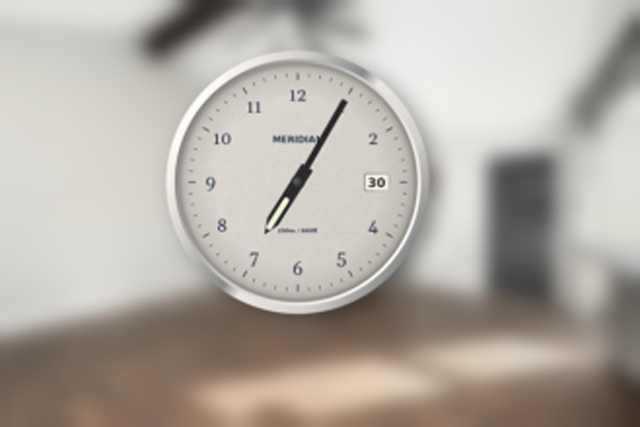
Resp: 7,05
